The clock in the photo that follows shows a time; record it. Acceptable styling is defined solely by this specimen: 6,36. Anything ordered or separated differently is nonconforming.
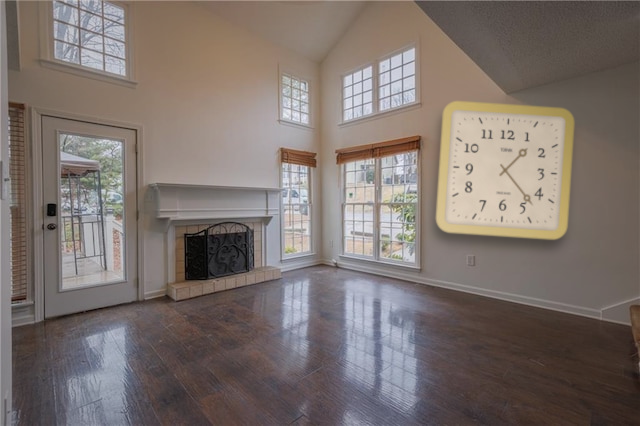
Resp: 1,23
